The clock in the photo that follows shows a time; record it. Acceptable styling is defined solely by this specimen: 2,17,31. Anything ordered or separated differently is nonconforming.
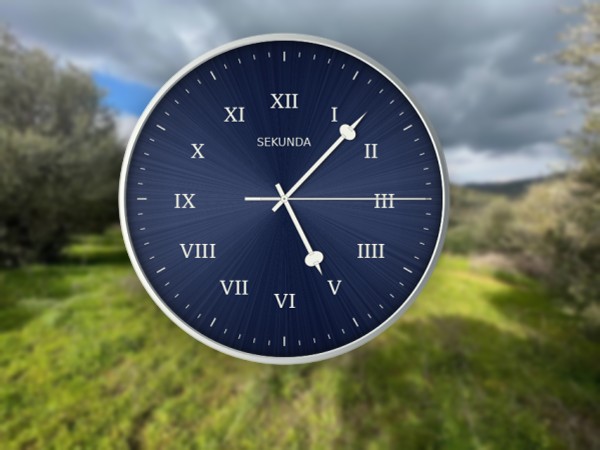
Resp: 5,07,15
